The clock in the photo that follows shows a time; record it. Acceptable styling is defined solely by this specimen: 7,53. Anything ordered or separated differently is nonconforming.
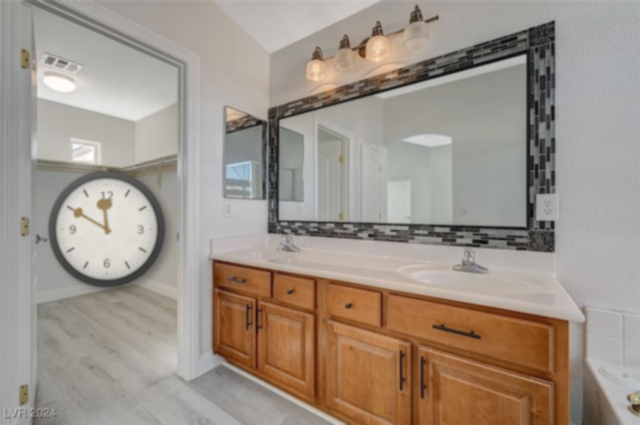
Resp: 11,50
